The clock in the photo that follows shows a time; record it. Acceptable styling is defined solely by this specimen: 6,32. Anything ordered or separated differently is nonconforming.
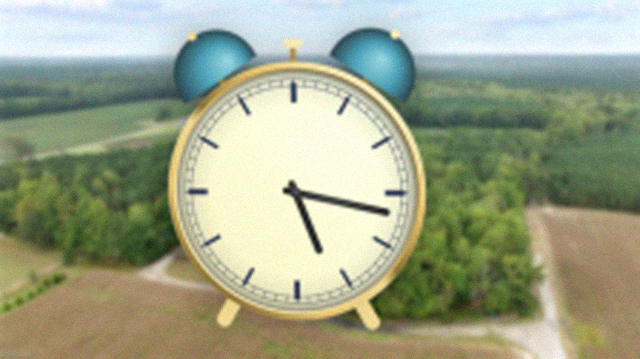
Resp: 5,17
